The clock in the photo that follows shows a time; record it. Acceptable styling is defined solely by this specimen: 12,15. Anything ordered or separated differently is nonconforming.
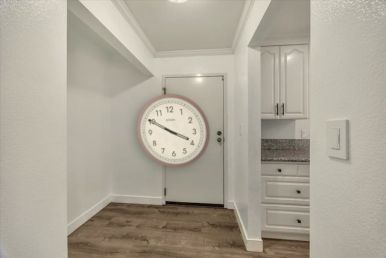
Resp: 3,50
